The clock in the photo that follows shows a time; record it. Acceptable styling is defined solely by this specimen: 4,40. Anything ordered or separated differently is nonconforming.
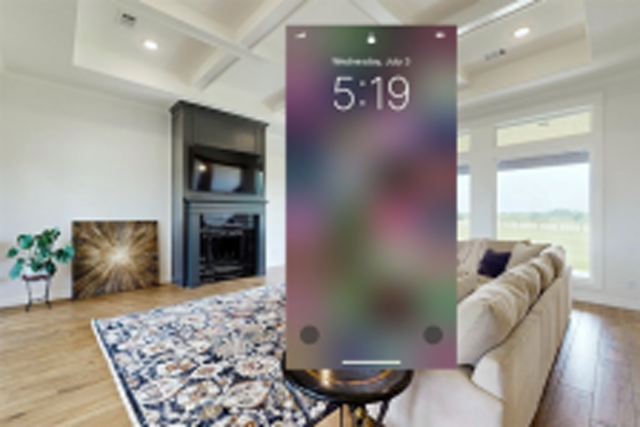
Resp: 5,19
